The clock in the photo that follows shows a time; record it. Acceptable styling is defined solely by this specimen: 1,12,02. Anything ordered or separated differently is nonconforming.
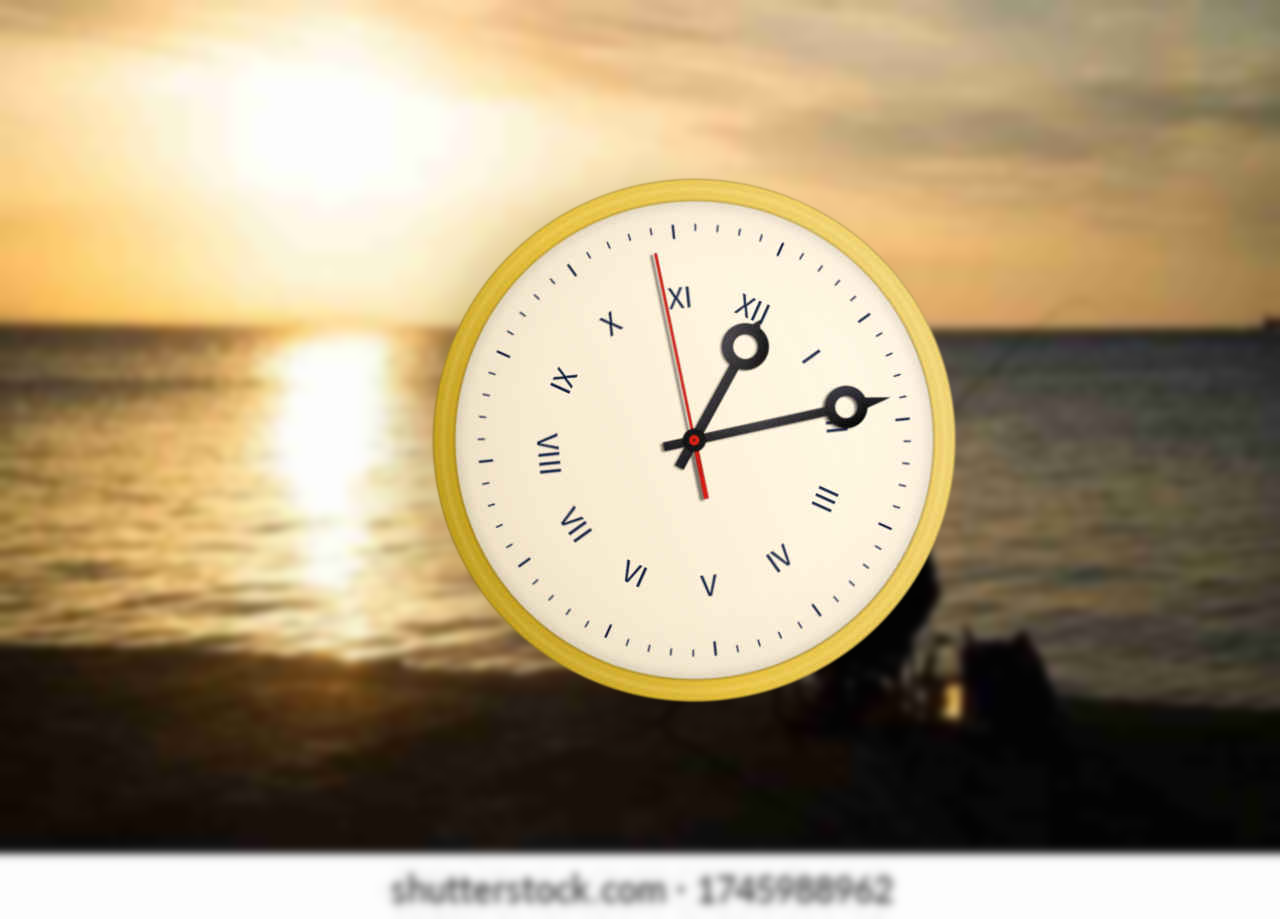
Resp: 12,08,54
